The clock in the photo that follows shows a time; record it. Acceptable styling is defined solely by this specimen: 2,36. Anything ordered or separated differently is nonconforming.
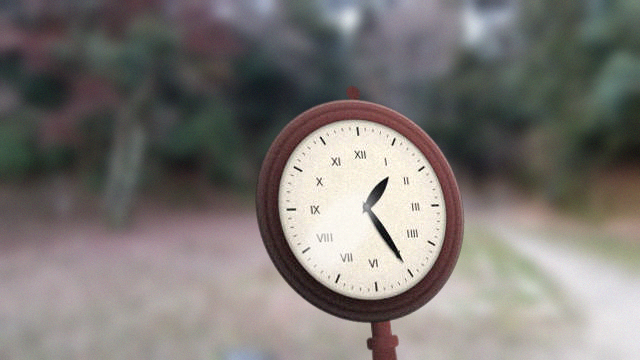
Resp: 1,25
